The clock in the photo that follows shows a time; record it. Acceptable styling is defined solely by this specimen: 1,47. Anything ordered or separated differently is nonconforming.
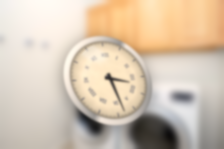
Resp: 3,28
